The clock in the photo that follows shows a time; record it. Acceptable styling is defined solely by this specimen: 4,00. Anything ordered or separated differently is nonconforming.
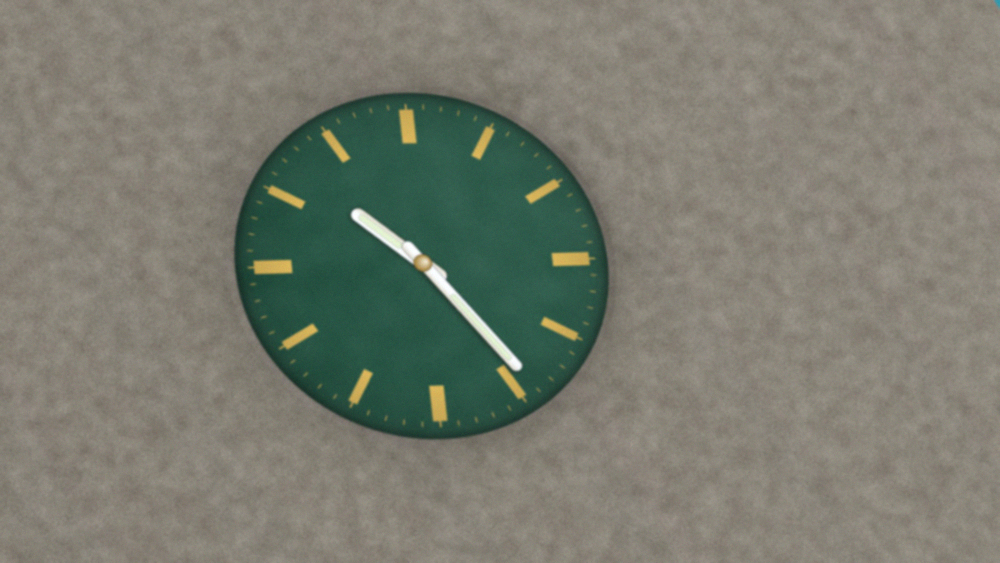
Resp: 10,24
